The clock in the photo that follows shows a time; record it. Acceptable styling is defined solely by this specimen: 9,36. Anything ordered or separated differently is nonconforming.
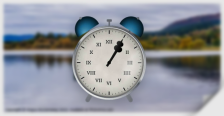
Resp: 1,05
